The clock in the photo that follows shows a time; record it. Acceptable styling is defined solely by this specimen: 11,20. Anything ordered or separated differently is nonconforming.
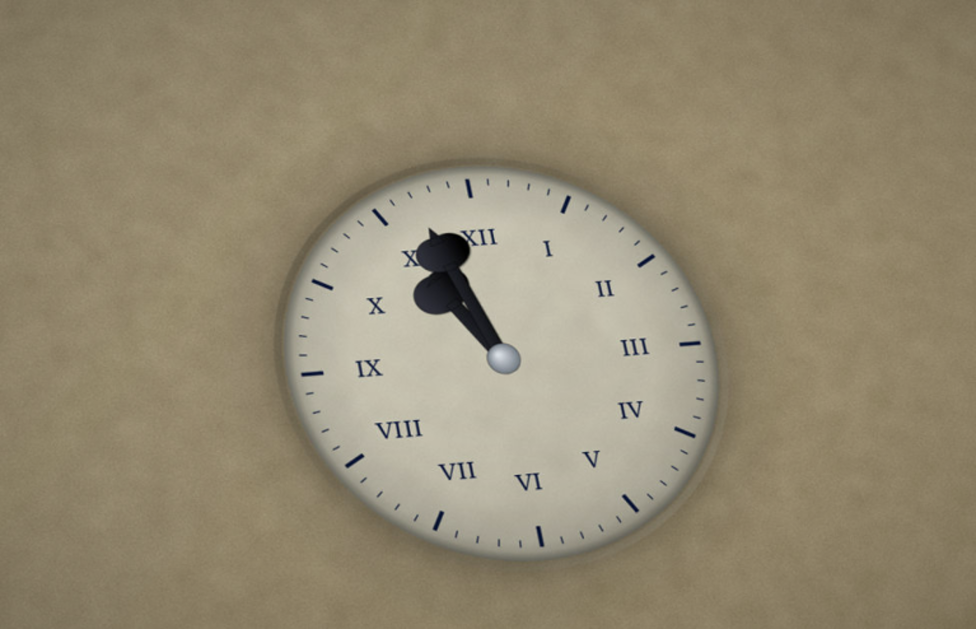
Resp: 10,57
